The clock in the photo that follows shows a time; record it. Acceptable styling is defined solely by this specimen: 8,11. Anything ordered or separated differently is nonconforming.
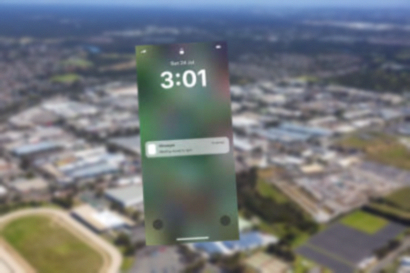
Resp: 3,01
